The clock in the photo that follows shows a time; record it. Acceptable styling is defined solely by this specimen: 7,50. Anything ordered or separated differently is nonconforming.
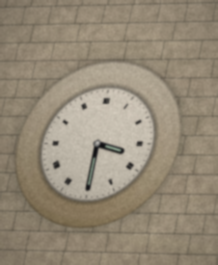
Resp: 3,30
